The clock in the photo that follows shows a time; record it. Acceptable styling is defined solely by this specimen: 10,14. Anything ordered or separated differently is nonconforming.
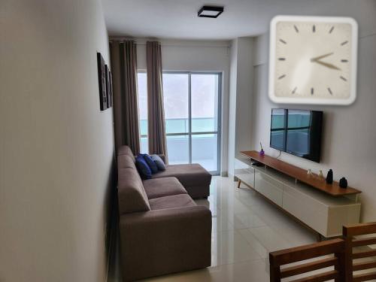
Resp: 2,18
